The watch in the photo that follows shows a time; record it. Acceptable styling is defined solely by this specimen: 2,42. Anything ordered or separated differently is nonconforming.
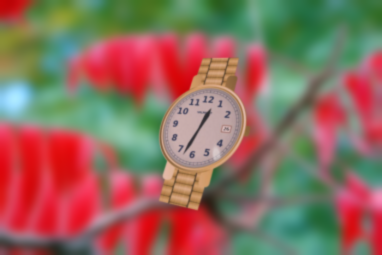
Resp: 12,33
